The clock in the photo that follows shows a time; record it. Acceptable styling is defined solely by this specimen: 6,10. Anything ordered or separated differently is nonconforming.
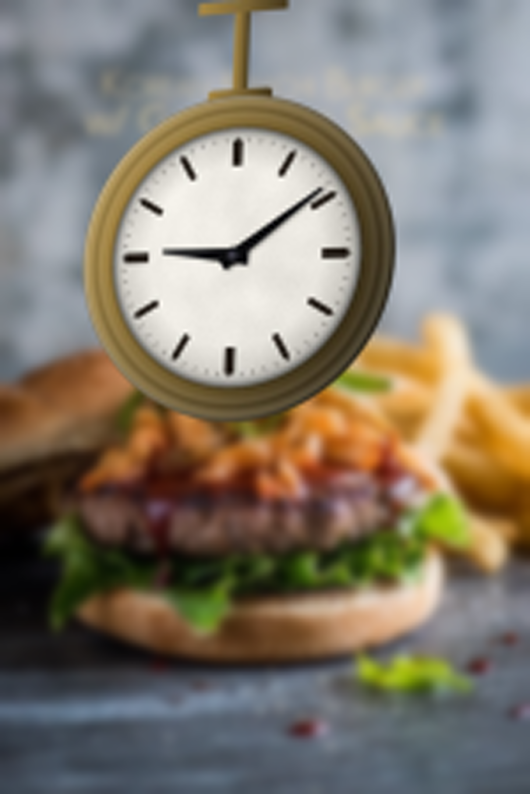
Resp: 9,09
